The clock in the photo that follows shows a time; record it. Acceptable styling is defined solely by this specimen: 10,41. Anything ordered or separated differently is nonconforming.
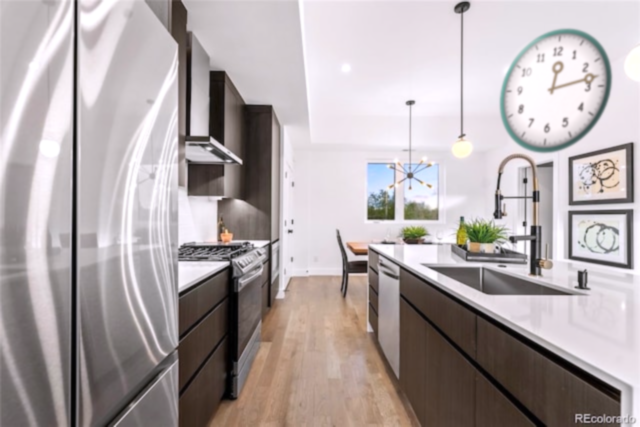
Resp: 12,13
